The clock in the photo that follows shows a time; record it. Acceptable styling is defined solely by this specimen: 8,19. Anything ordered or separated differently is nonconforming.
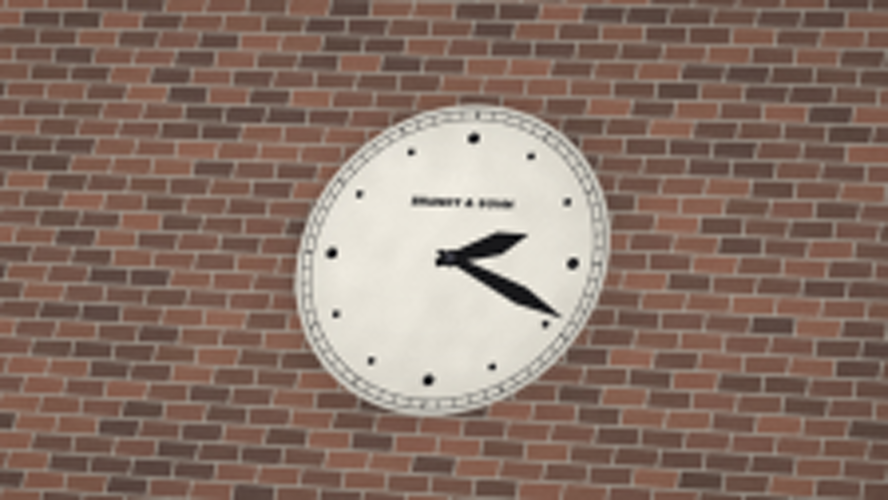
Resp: 2,19
